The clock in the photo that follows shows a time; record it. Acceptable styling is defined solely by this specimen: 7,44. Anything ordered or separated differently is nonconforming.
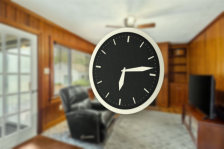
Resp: 6,13
